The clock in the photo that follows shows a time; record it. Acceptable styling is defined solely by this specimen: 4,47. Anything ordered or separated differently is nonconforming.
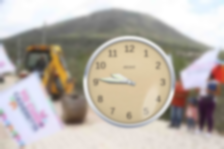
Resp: 9,46
